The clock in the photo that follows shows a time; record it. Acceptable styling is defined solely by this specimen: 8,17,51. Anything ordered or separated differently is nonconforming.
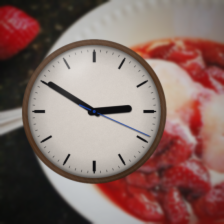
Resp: 2,50,19
